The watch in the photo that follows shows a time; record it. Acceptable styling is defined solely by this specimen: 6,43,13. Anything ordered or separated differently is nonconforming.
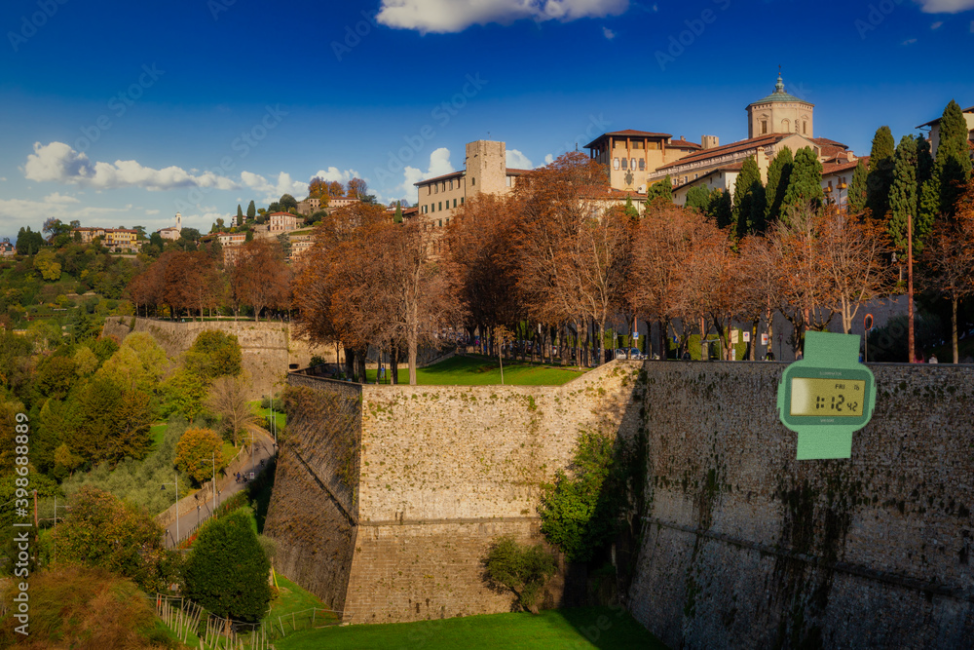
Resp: 1,12,42
